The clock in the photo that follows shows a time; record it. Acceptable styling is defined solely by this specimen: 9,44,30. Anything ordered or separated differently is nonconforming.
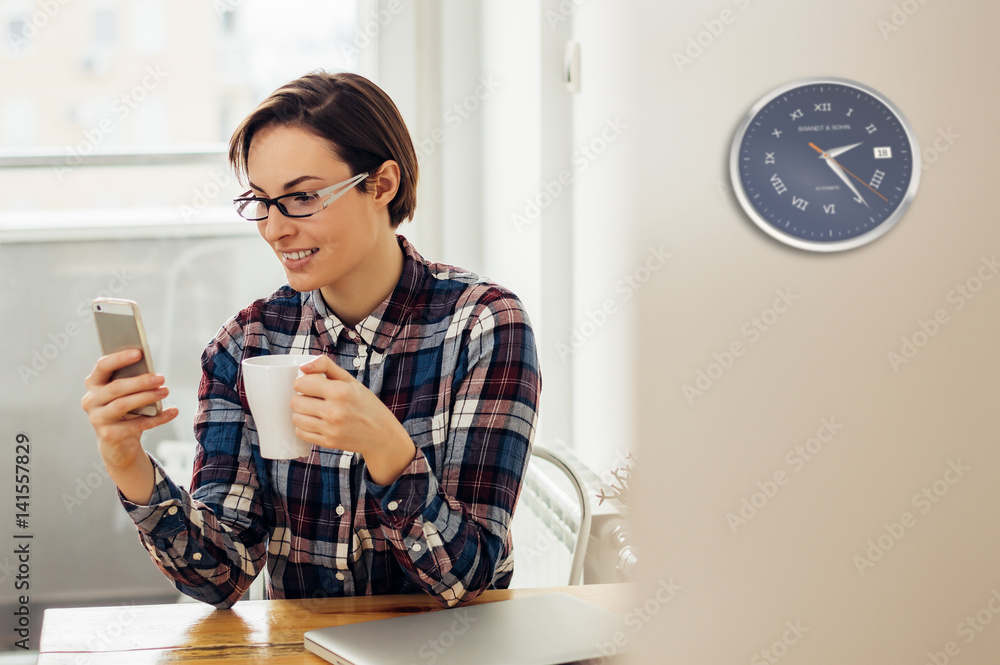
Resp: 2,24,22
